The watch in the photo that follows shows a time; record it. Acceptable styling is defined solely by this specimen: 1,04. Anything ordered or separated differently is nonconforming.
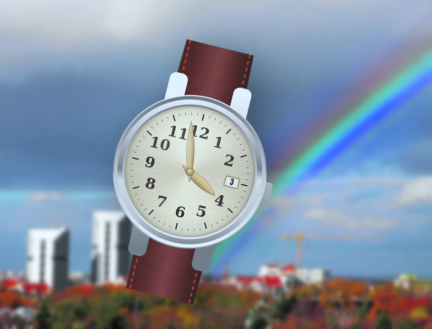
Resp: 3,58
